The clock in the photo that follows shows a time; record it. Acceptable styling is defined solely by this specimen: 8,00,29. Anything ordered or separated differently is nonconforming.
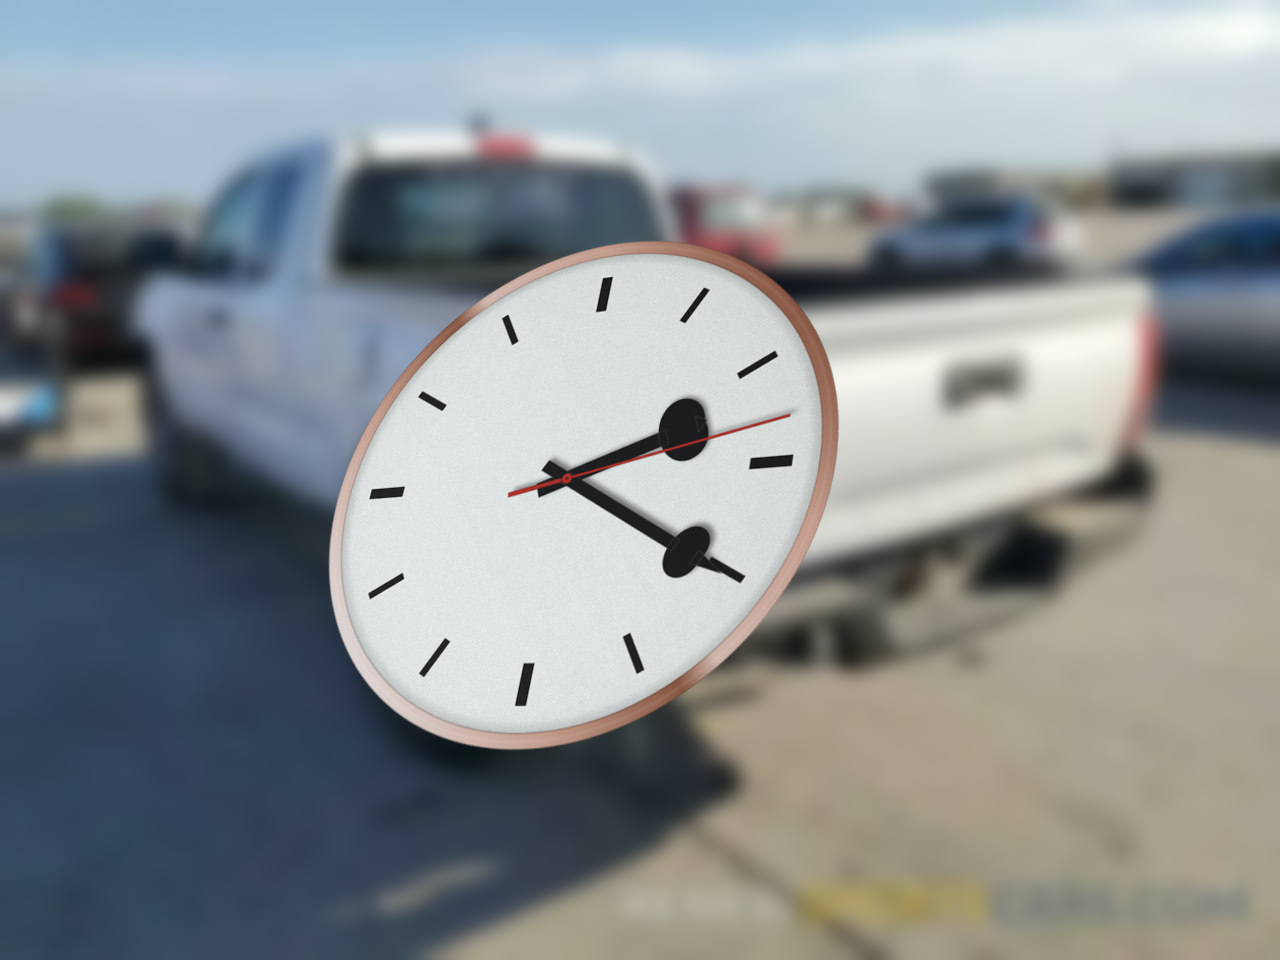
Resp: 2,20,13
